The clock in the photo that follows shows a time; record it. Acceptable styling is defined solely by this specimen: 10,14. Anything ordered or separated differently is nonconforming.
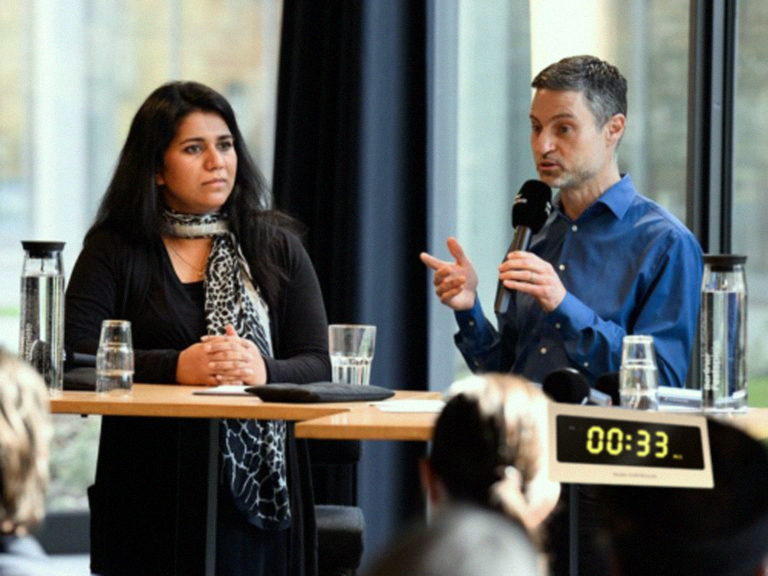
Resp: 0,33
